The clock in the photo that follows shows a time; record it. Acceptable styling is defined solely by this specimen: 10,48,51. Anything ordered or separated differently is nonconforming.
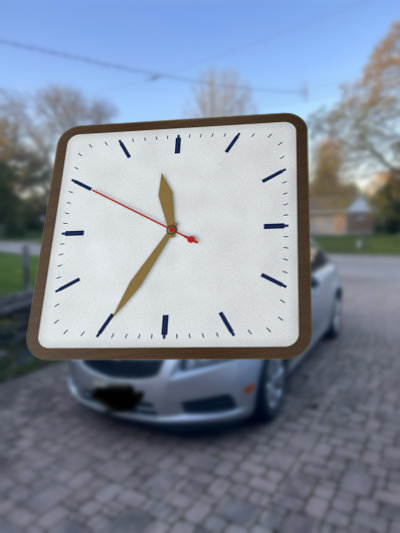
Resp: 11,34,50
